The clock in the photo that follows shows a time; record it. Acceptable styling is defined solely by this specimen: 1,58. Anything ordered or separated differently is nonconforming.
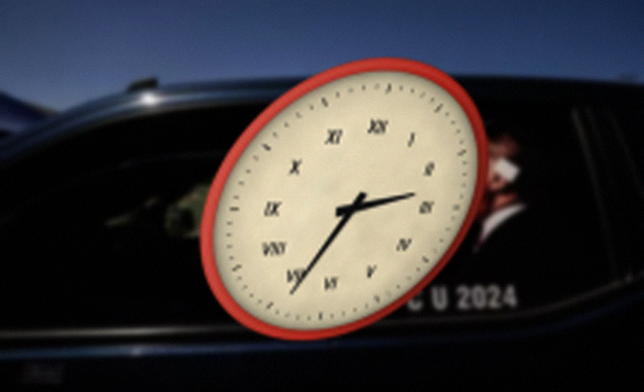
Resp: 2,34
